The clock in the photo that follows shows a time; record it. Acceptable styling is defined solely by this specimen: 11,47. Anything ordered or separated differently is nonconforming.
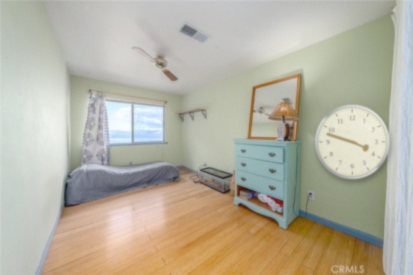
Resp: 3,48
